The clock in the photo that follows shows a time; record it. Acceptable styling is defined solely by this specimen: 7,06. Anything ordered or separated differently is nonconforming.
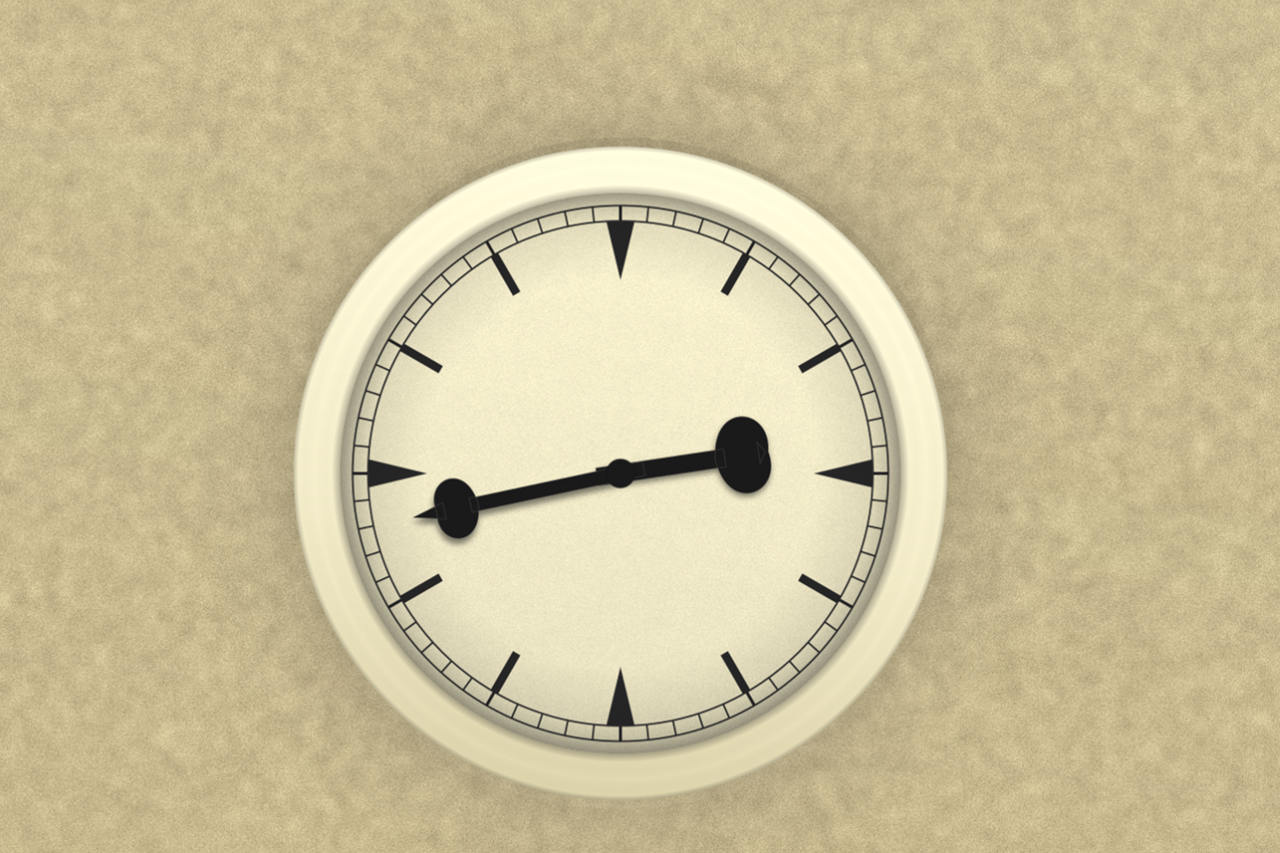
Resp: 2,43
